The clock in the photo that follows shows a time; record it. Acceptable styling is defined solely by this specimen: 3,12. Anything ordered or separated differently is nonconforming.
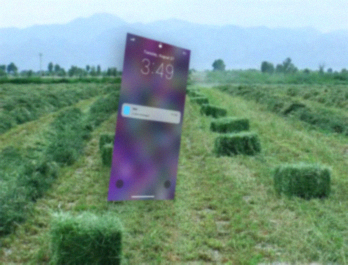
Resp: 3,49
